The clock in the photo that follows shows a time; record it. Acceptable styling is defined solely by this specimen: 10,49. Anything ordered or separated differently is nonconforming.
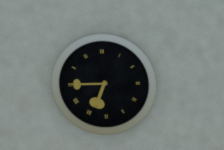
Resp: 6,45
